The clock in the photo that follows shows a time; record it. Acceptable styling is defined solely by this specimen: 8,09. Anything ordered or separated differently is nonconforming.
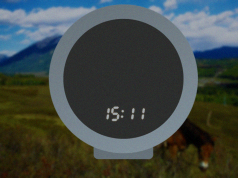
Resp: 15,11
